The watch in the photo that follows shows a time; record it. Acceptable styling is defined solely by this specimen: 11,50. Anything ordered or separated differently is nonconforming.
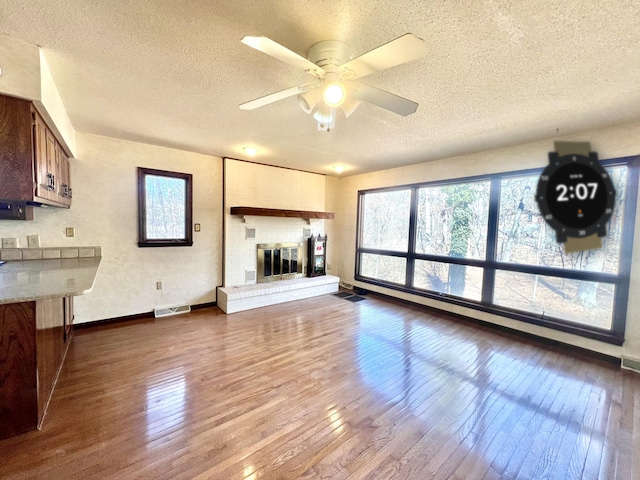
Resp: 2,07
